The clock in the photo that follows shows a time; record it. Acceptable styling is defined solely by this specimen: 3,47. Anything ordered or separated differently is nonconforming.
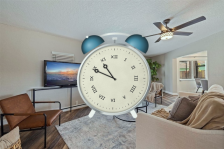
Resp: 10,49
